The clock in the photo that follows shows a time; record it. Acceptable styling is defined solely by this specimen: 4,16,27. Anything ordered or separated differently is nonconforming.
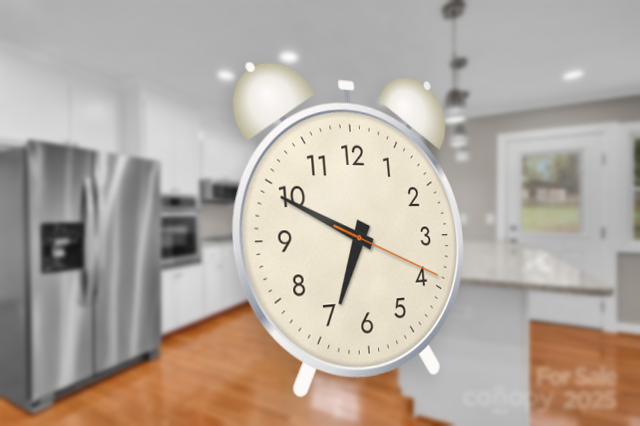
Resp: 6,49,19
